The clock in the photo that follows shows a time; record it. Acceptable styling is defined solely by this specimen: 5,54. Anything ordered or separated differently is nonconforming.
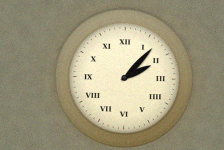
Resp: 2,07
